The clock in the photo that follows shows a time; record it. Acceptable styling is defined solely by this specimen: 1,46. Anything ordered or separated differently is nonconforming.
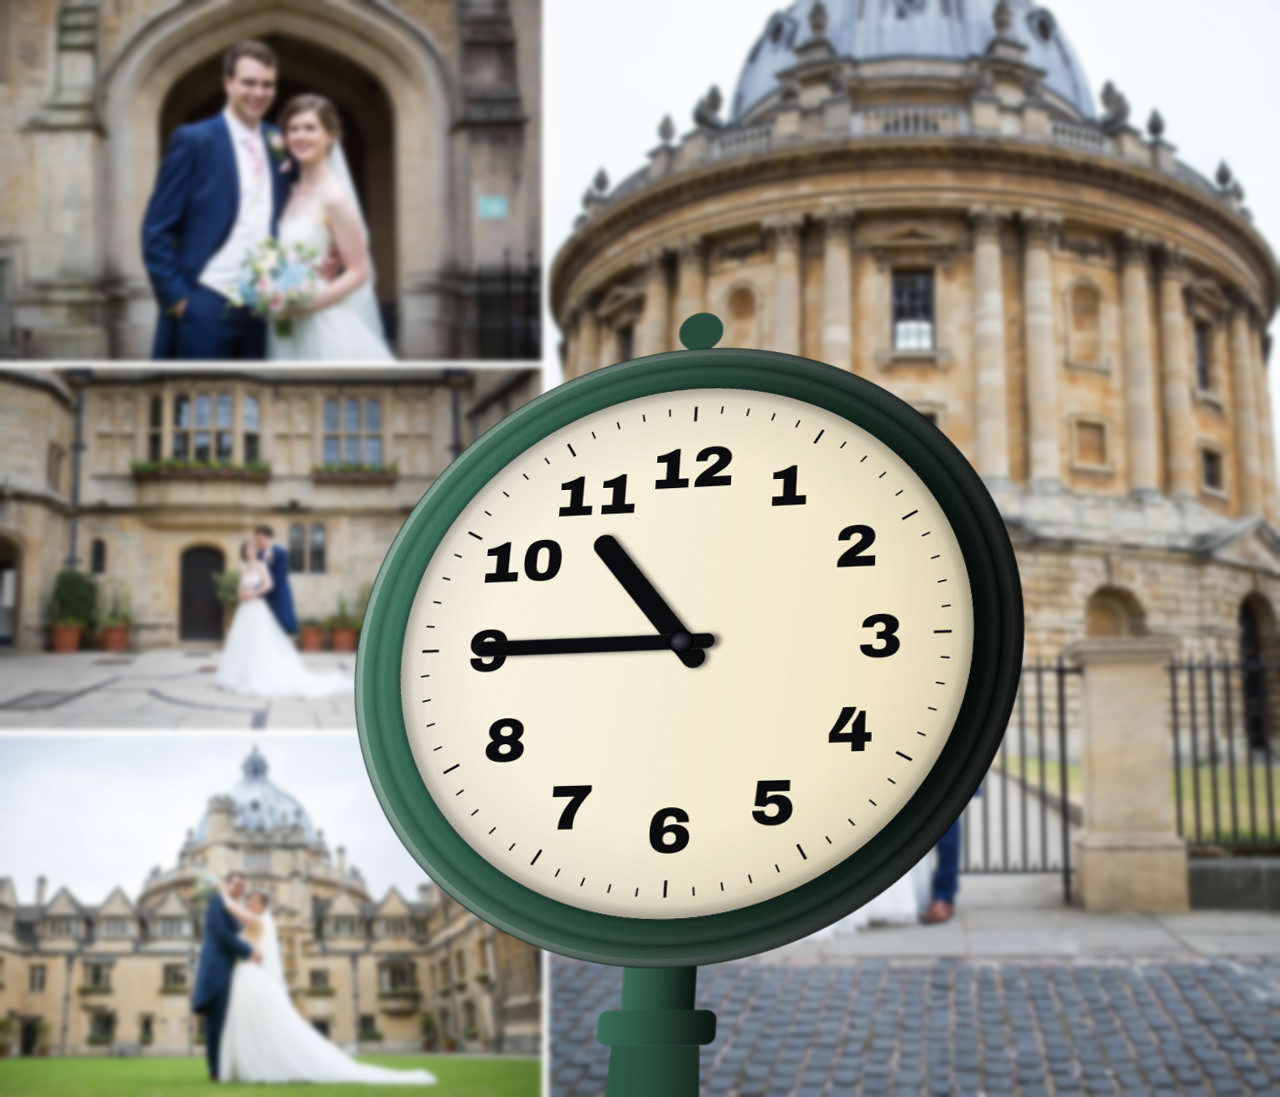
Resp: 10,45
